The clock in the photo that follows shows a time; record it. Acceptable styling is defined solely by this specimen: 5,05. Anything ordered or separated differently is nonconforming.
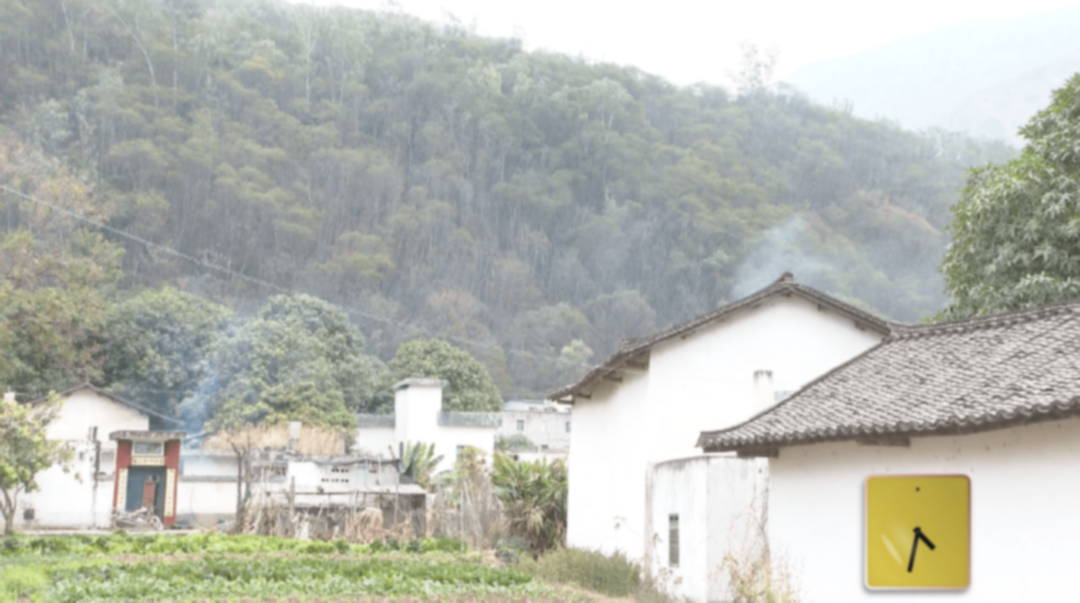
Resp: 4,32
